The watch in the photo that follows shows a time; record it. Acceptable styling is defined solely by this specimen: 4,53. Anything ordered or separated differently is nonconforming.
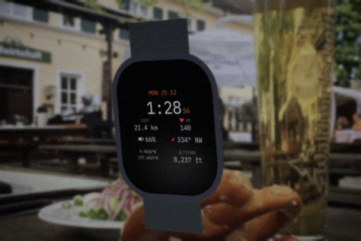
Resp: 1,28
